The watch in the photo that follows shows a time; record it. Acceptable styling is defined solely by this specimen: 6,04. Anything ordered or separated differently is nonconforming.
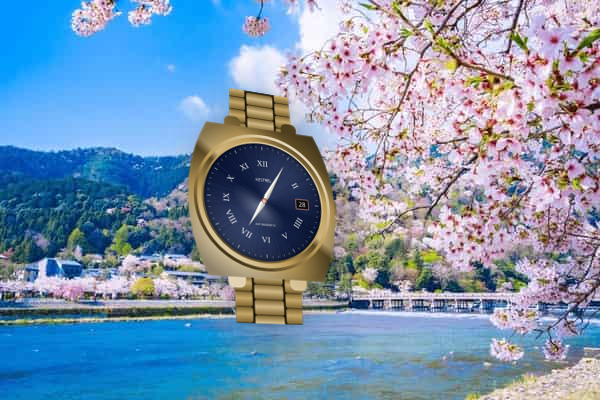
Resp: 7,05
